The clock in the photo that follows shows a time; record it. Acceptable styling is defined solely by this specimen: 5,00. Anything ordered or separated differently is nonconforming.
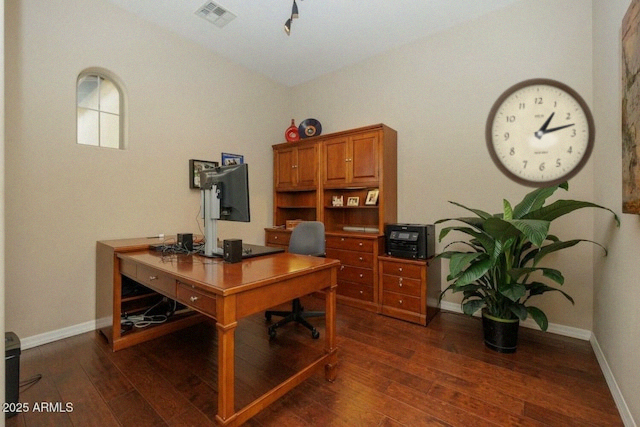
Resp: 1,13
